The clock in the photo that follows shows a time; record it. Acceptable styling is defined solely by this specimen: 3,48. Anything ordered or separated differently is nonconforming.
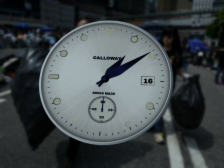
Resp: 1,09
